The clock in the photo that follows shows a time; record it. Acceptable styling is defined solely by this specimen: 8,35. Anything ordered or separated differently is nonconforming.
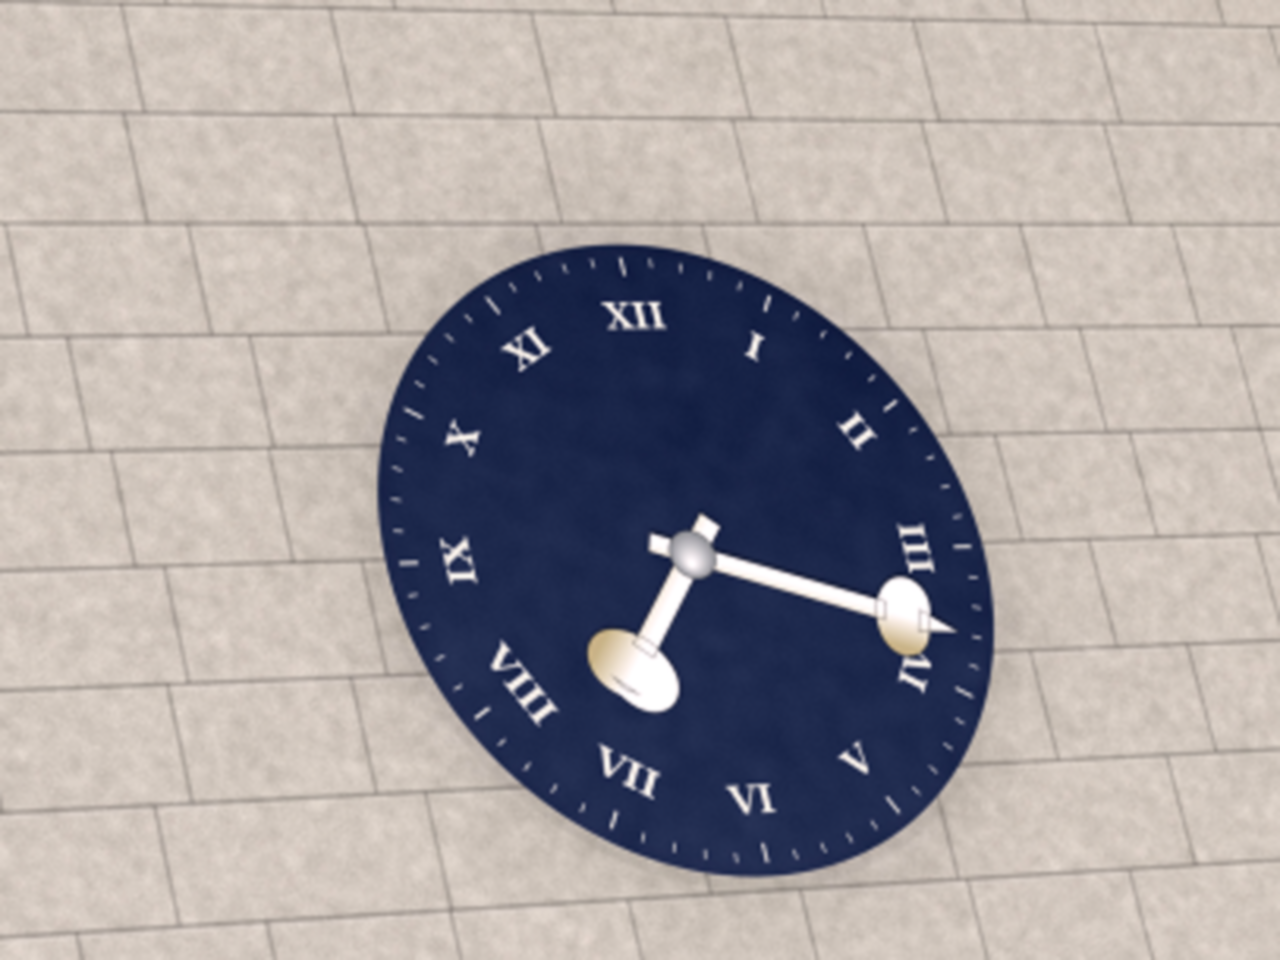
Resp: 7,18
